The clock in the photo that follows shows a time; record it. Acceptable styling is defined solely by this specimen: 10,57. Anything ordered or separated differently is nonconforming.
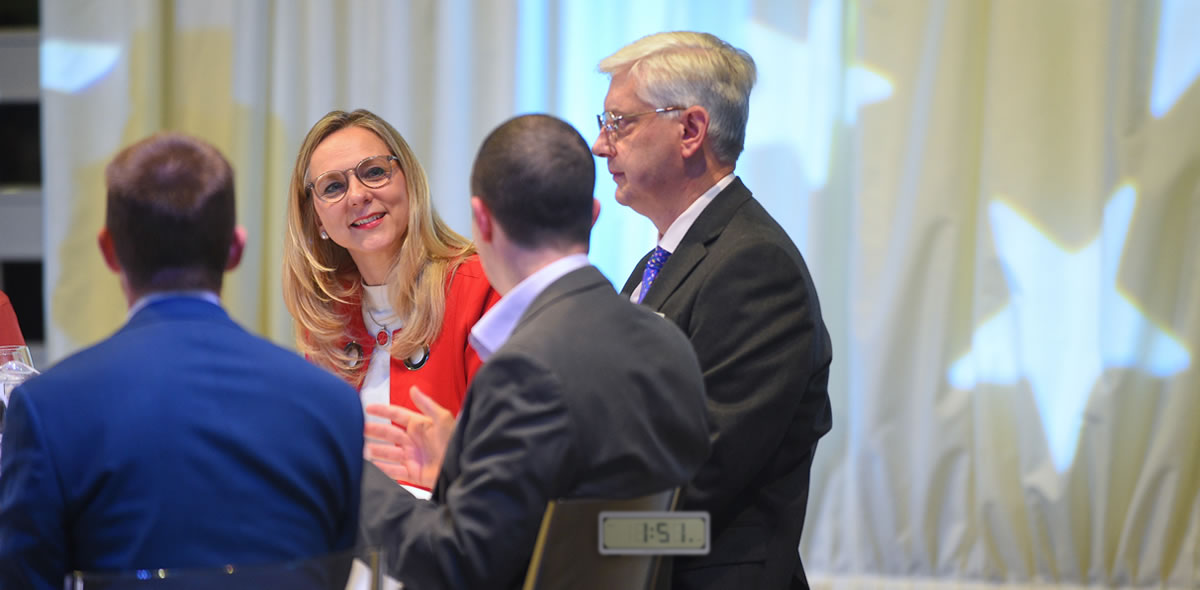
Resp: 1,51
